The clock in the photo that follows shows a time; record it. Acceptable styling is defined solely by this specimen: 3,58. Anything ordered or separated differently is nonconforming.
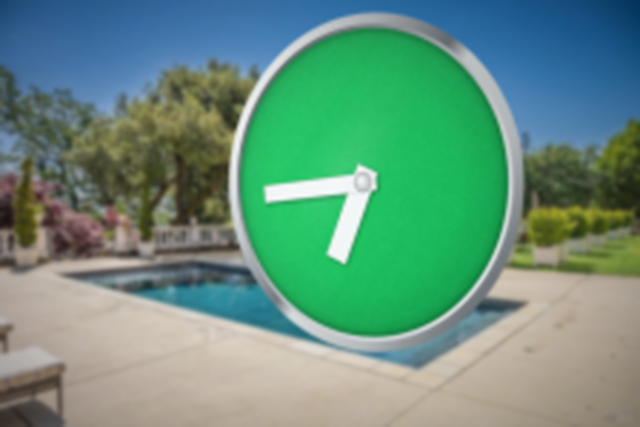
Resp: 6,44
